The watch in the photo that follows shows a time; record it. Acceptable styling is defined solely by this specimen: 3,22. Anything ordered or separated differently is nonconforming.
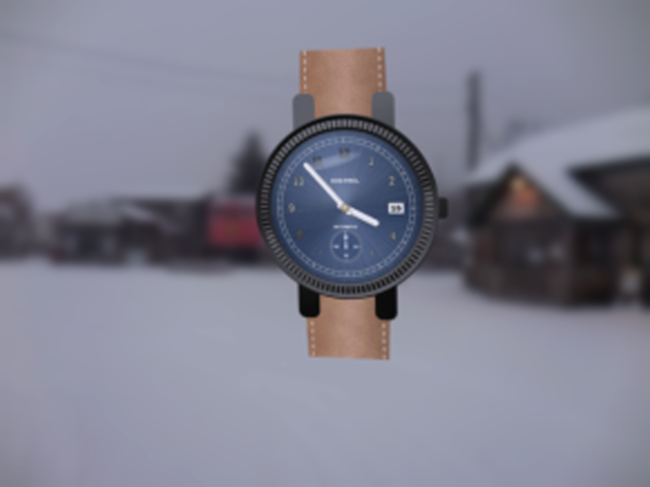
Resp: 3,53
